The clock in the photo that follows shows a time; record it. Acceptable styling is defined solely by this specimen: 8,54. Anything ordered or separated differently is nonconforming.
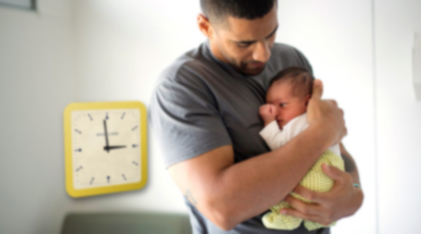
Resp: 2,59
